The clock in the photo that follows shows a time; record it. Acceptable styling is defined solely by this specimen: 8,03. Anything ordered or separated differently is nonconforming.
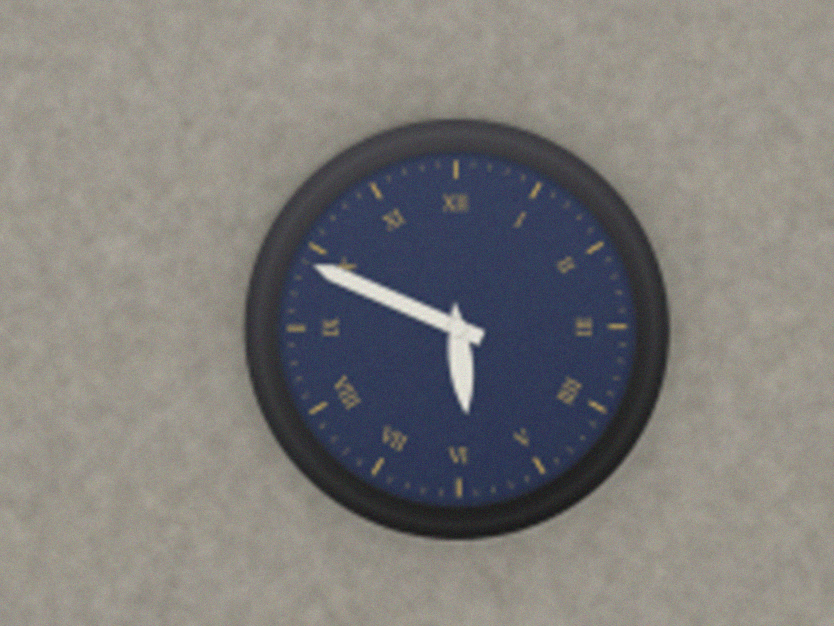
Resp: 5,49
